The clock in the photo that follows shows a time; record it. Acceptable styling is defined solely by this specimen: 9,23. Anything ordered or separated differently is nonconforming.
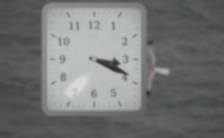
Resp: 3,19
